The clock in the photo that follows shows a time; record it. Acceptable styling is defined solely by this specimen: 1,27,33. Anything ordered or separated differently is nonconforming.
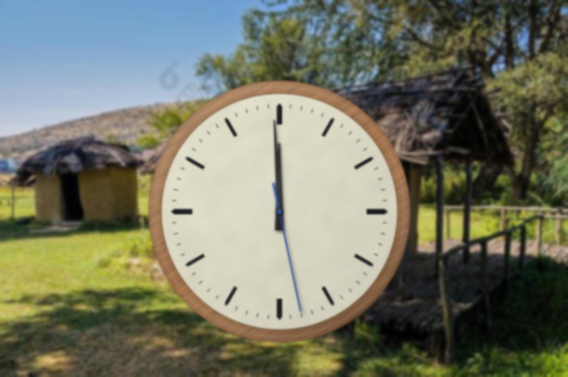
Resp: 11,59,28
